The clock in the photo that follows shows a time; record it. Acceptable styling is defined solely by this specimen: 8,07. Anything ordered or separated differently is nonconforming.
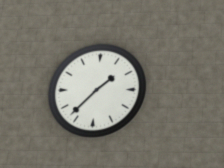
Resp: 1,37
